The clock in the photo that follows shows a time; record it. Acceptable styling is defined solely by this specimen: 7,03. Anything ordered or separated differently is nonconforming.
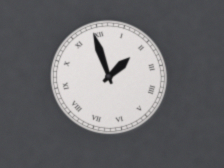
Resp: 1,59
